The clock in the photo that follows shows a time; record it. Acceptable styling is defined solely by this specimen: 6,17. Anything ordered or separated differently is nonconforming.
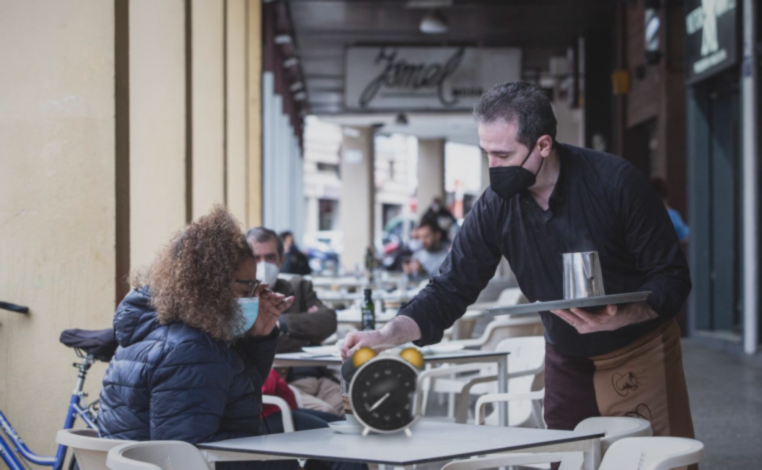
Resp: 7,38
